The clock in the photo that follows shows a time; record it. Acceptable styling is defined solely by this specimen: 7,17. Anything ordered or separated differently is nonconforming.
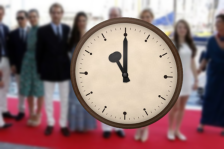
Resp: 11,00
